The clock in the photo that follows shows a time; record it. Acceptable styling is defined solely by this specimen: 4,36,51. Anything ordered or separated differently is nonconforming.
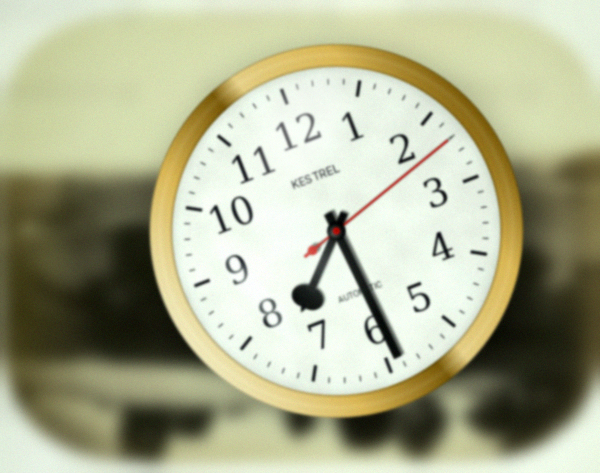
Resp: 7,29,12
